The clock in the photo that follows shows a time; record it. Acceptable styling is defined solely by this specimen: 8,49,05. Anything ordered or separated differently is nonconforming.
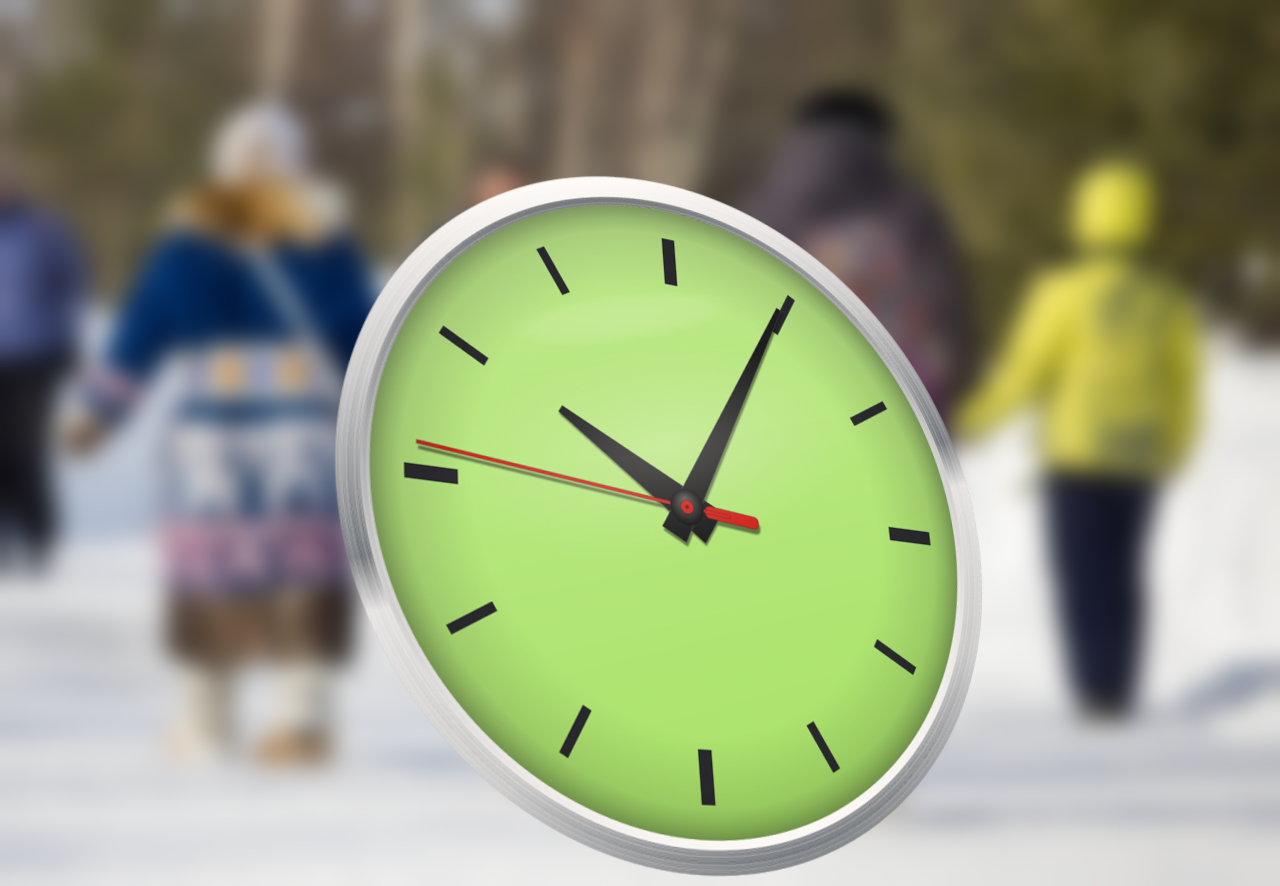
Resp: 10,04,46
